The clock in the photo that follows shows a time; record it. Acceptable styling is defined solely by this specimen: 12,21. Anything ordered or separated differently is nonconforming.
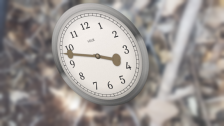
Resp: 3,48
